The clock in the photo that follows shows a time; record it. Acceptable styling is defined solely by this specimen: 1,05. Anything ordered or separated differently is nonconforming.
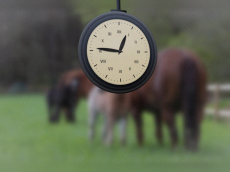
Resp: 12,46
